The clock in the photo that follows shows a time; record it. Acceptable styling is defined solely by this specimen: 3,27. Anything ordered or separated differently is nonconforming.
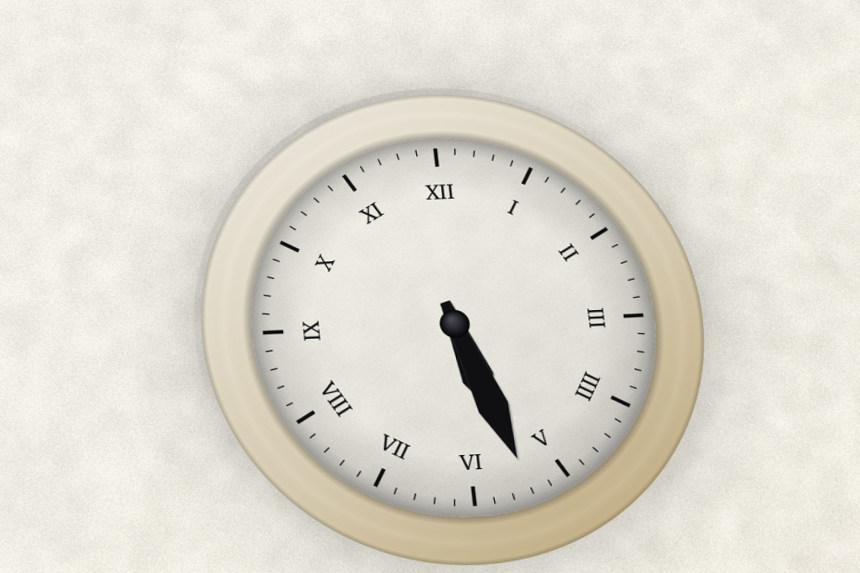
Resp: 5,27
